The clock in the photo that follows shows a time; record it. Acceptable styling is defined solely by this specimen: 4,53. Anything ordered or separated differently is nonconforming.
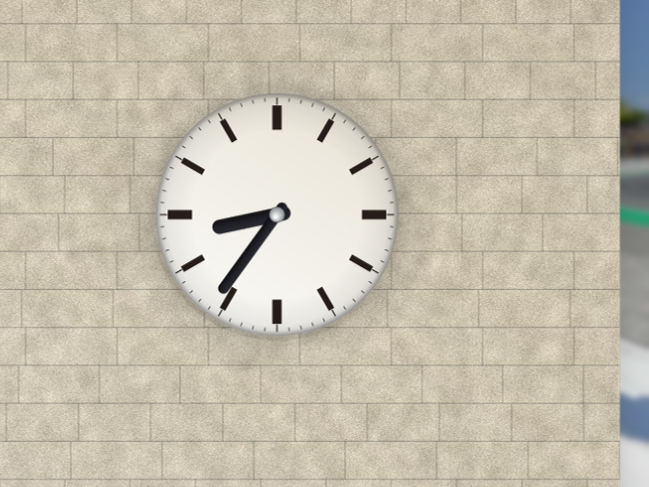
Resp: 8,36
